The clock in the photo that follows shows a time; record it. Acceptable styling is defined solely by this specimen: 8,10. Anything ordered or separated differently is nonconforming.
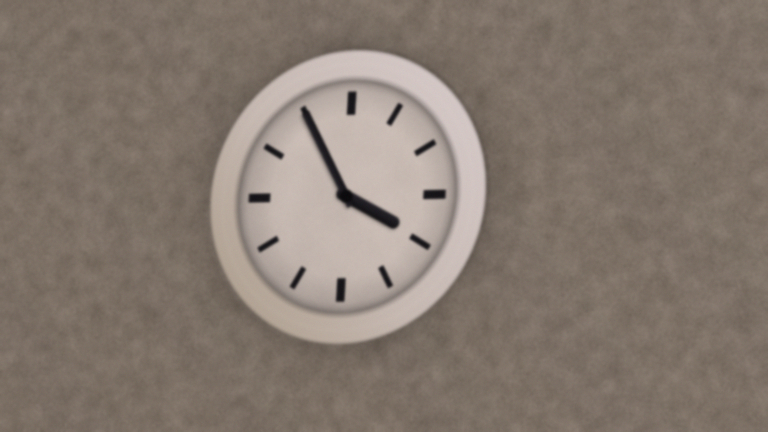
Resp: 3,55
